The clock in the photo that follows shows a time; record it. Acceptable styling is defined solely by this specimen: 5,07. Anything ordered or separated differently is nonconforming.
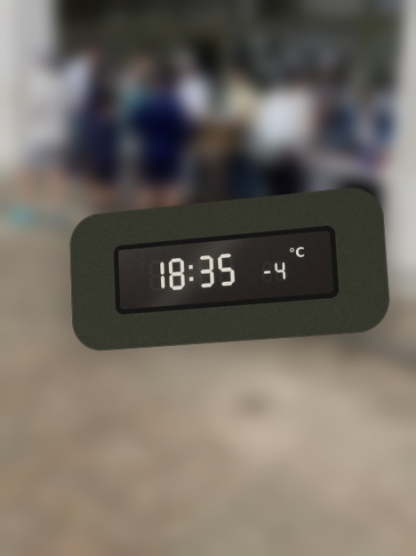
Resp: 18,35
